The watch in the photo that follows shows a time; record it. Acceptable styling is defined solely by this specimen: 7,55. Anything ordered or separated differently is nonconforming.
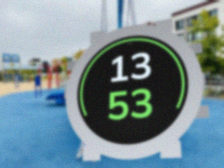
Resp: 13,53
